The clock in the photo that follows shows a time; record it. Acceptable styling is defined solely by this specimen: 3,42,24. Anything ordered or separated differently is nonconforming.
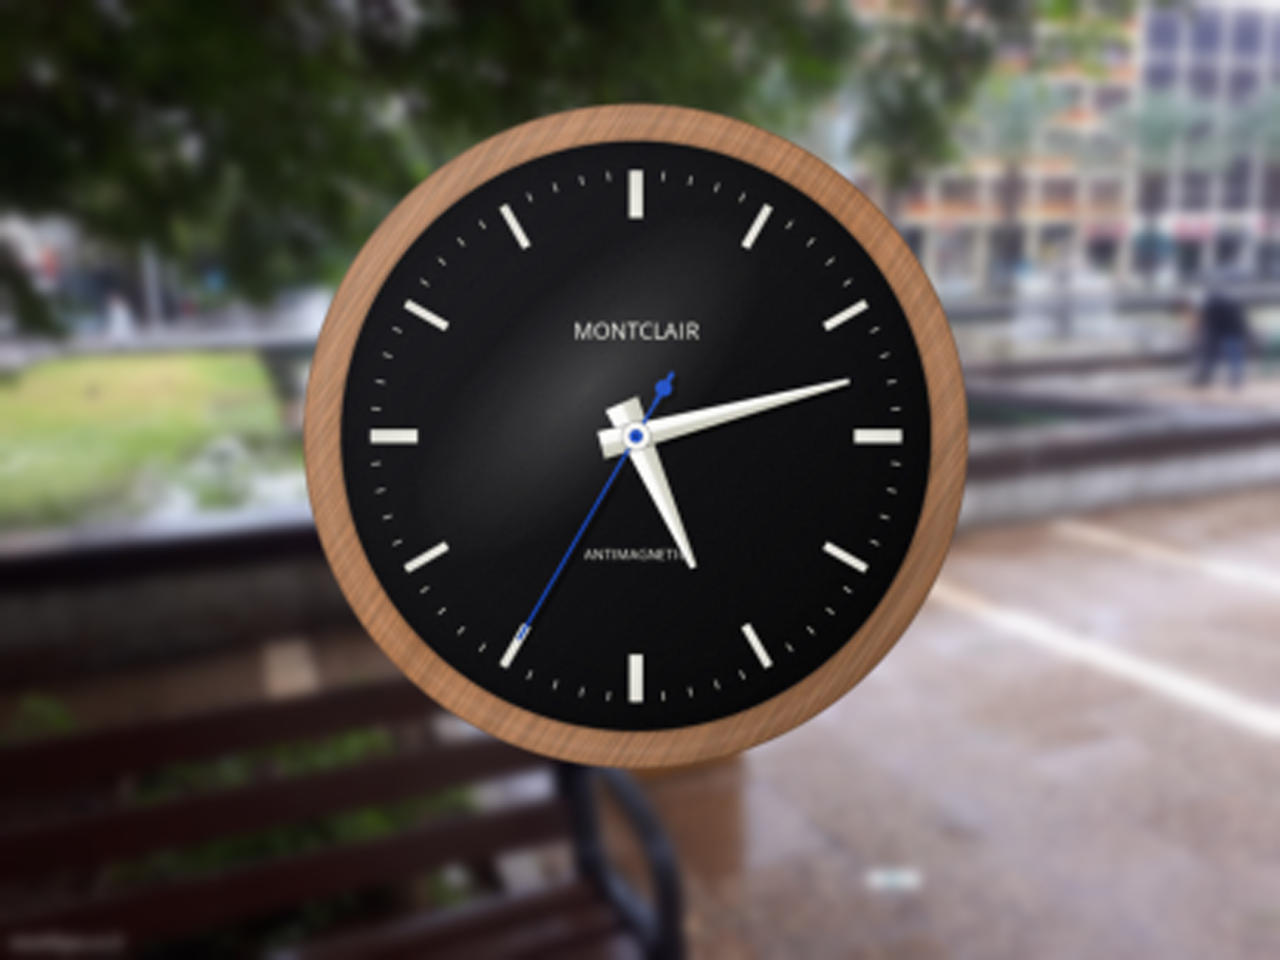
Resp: 5,12,35
